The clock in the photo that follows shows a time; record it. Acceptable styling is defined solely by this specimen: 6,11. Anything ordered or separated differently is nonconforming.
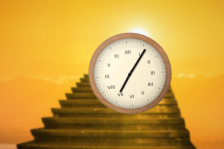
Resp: 7,06
